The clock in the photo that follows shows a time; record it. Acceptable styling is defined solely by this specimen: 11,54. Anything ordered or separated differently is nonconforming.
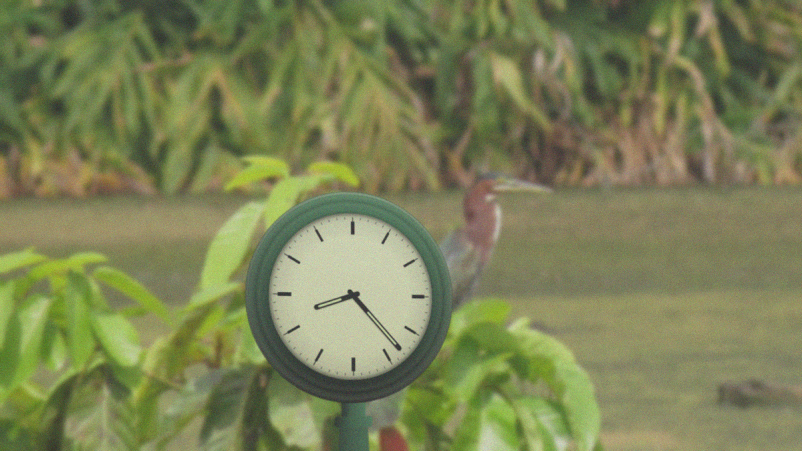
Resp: 8,23
